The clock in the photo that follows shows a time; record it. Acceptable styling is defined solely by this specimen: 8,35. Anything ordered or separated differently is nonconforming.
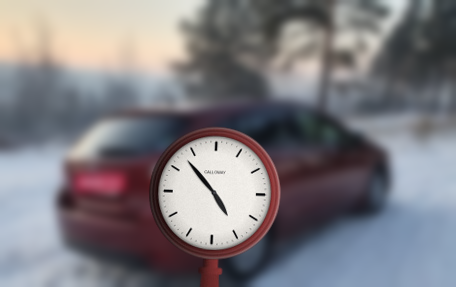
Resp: 4,53
